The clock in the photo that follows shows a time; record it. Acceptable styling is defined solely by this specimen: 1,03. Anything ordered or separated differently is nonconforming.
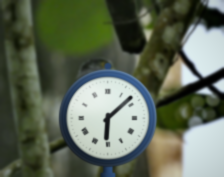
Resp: 6,08
